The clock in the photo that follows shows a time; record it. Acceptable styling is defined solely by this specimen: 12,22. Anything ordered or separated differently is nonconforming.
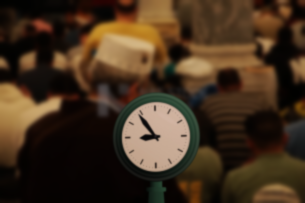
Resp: 8,54
